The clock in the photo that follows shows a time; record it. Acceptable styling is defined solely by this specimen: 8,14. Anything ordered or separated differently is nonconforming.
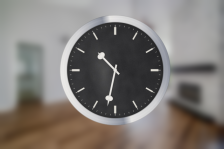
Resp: 10,32
